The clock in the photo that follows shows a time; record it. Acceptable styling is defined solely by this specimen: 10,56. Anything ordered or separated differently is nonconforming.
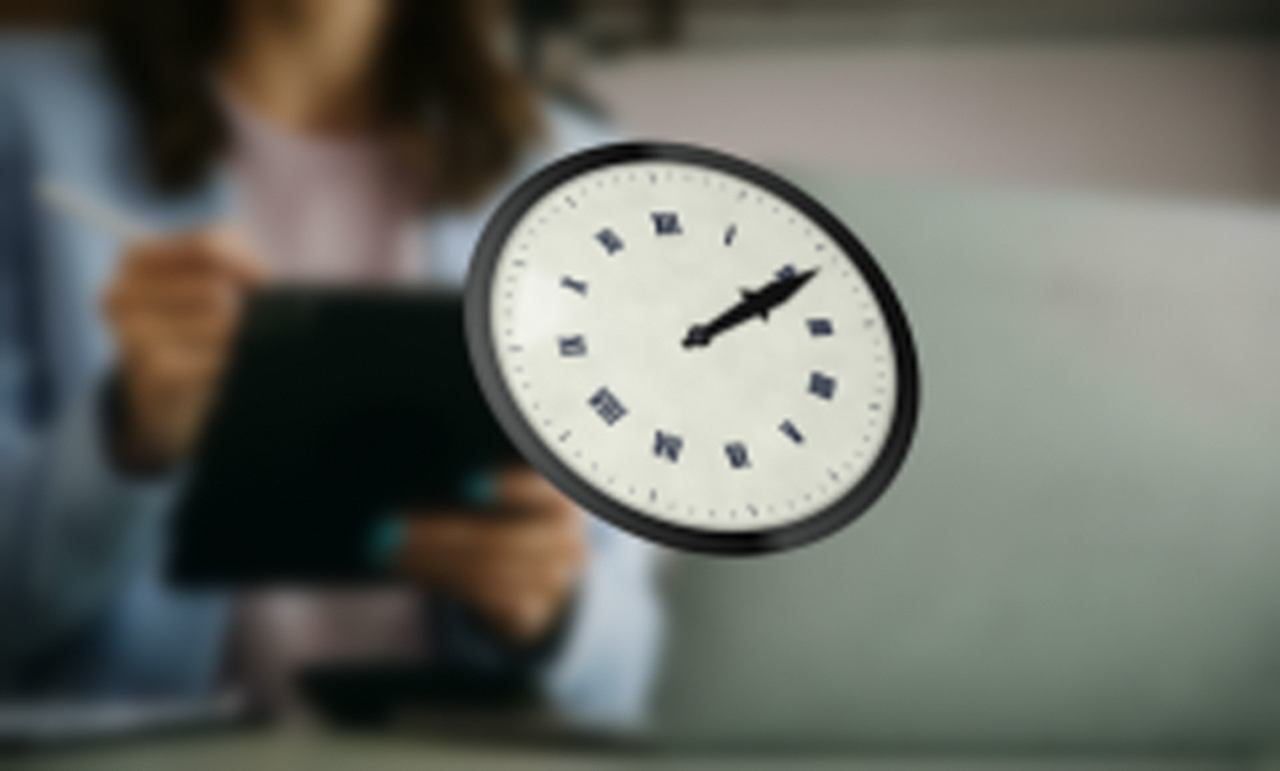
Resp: 2,11
